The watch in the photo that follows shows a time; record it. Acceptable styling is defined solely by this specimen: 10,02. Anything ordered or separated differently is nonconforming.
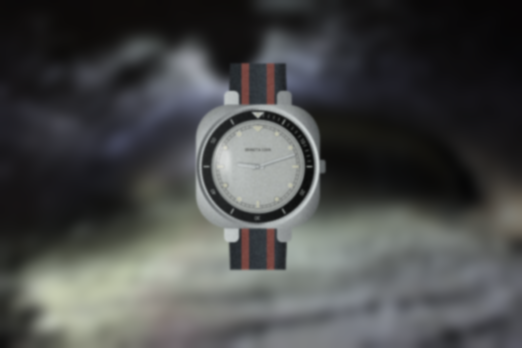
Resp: 9,12
